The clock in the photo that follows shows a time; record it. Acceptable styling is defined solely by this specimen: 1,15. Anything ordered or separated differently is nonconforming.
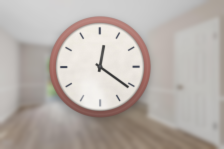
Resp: 12,21
